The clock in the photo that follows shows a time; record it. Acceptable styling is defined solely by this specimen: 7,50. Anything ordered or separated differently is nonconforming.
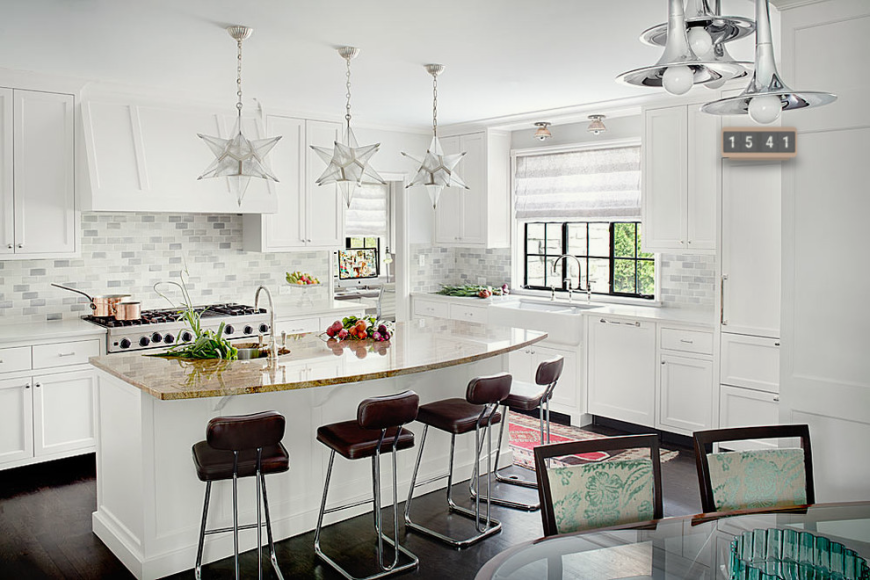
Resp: 15,41
